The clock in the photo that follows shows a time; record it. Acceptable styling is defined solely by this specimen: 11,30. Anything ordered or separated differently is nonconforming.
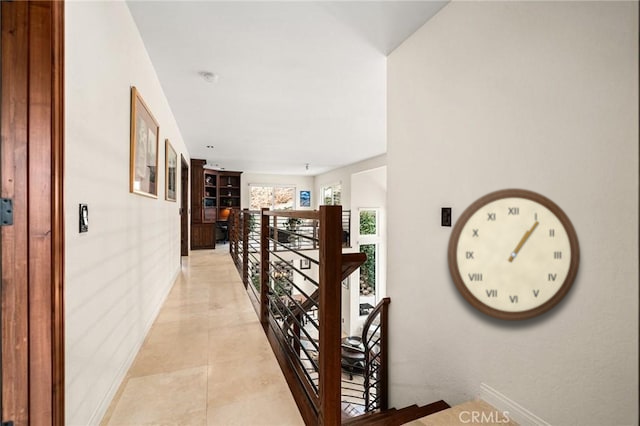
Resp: 1,06
